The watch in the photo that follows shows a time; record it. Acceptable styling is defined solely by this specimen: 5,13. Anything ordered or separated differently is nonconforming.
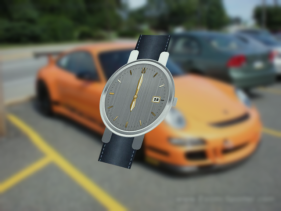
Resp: 6,00
